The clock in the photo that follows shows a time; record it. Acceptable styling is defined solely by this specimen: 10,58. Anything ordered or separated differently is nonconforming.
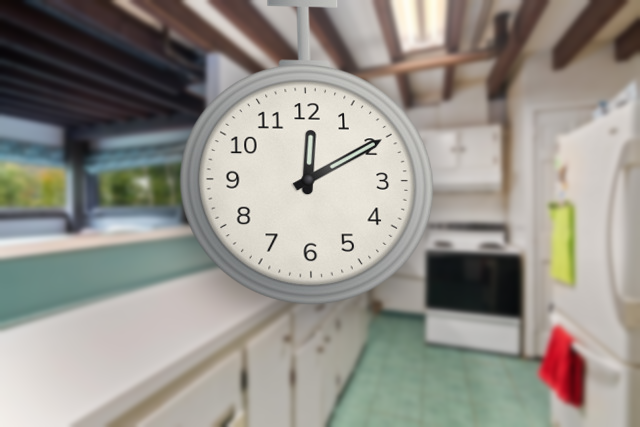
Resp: 12,10
